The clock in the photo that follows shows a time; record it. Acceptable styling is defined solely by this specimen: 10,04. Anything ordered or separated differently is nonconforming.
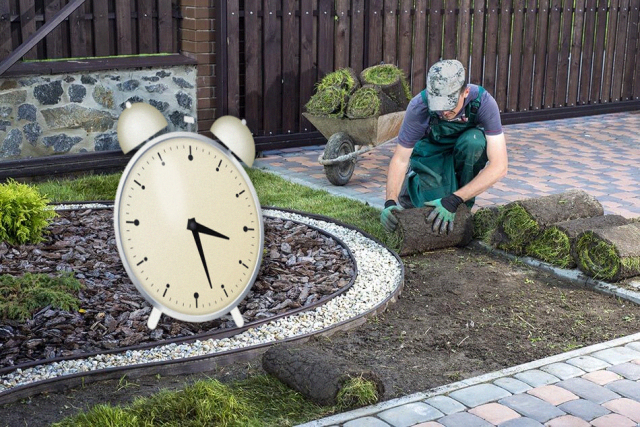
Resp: 3,27
